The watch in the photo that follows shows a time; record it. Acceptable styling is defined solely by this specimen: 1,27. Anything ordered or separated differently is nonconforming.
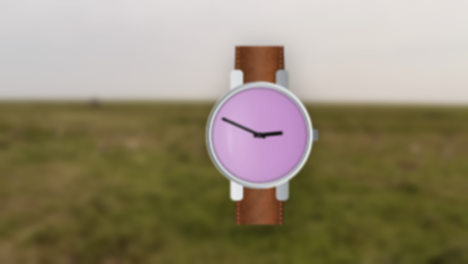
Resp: 2,49
